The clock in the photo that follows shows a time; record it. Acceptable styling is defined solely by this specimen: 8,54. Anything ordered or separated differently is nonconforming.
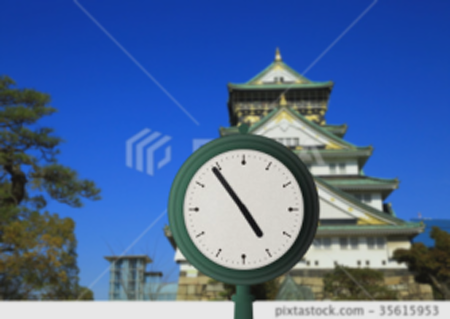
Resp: 4,54
